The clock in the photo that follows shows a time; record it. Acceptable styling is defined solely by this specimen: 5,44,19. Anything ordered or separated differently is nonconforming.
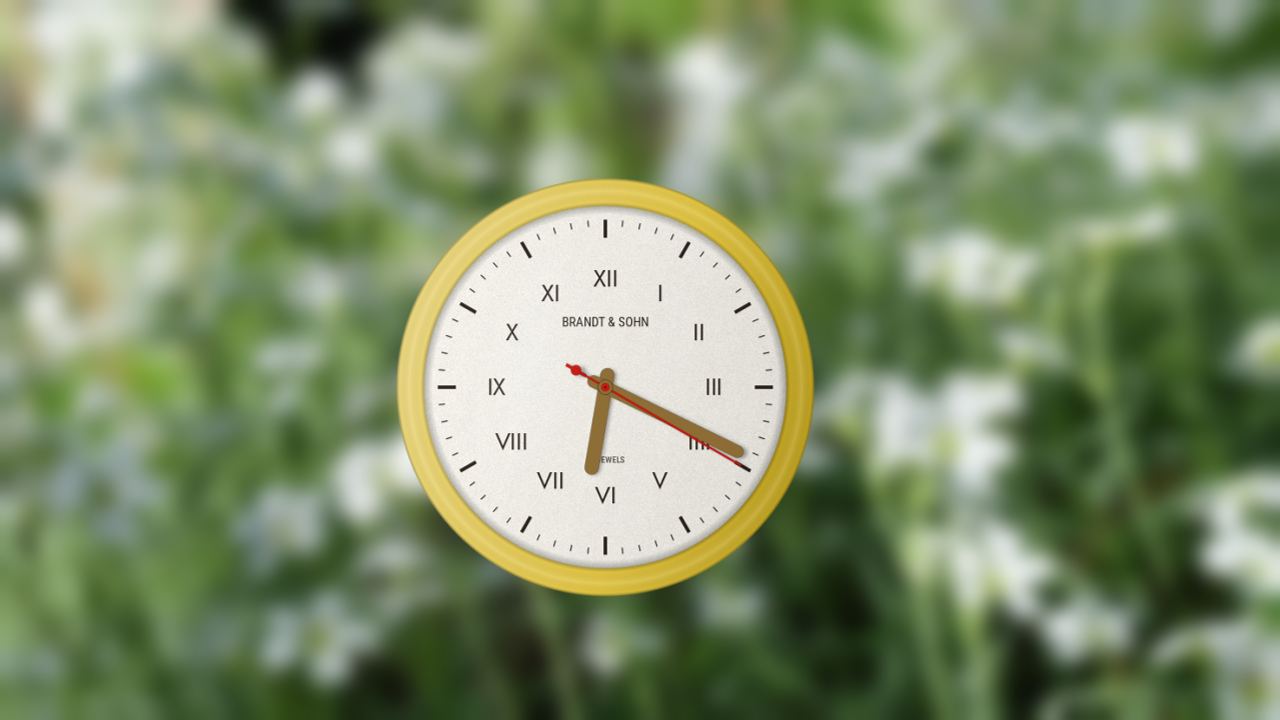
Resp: 6,19,20
